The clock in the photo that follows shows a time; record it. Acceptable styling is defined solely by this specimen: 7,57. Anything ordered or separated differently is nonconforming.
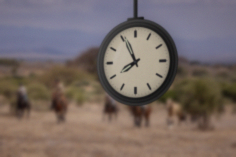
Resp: 7,56
